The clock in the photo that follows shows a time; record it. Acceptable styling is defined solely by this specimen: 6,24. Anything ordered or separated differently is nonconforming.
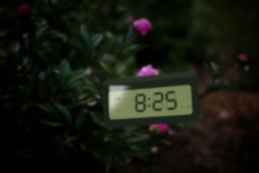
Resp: 8,25
